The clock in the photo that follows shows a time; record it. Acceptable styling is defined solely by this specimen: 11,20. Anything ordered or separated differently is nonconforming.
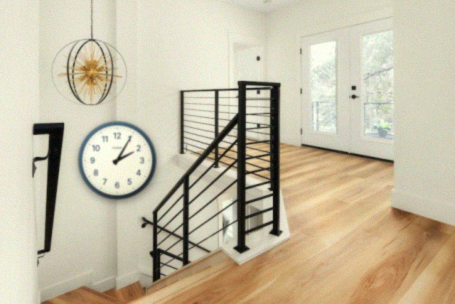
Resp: 2,05
